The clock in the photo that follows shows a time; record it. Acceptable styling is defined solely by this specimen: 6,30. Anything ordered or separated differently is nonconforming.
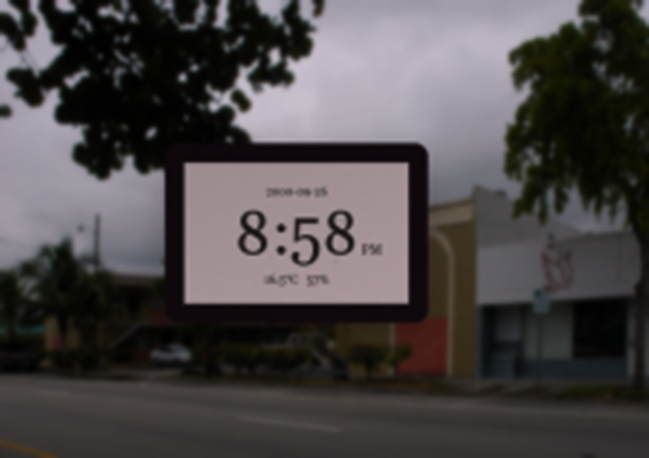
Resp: 8,58
